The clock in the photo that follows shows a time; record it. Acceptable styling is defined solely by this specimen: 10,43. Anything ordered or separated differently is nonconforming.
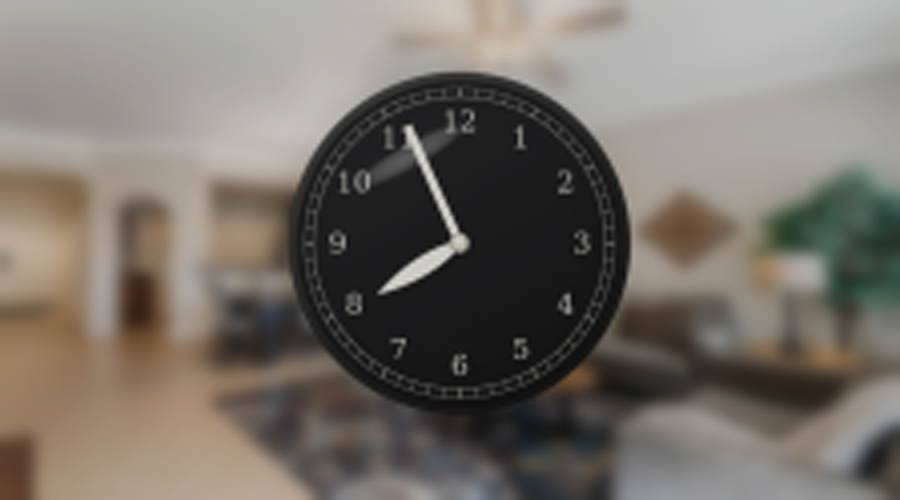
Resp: 7,56
